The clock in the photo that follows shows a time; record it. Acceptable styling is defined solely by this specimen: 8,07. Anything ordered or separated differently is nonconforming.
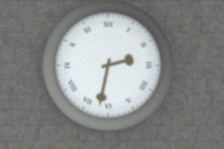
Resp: 2,32
